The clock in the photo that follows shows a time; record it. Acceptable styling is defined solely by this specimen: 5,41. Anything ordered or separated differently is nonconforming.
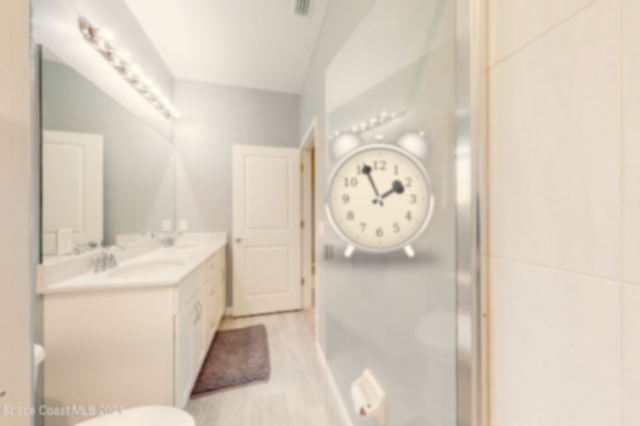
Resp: 1,56
